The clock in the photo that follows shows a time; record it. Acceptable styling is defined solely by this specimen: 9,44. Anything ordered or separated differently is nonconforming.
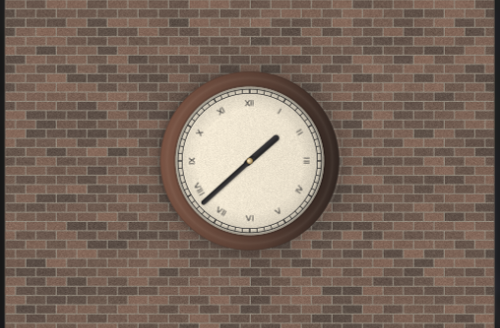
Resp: 1,38
